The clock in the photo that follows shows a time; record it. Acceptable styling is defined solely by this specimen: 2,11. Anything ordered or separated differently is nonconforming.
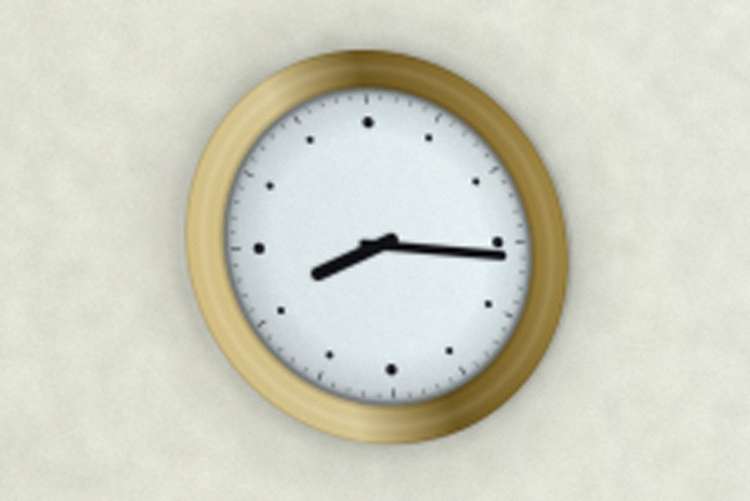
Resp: 8,16
